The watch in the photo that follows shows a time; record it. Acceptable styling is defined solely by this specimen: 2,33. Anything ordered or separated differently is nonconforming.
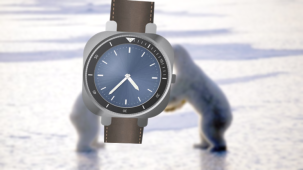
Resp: 4,37
